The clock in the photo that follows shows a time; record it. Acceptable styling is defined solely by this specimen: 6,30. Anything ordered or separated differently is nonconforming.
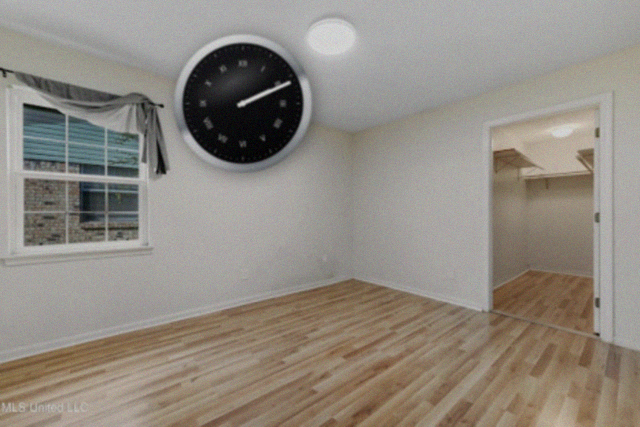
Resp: 2,11
